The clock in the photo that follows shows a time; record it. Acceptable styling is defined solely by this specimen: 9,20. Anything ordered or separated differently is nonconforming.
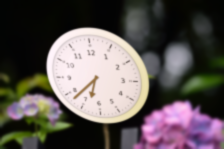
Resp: 6,38
